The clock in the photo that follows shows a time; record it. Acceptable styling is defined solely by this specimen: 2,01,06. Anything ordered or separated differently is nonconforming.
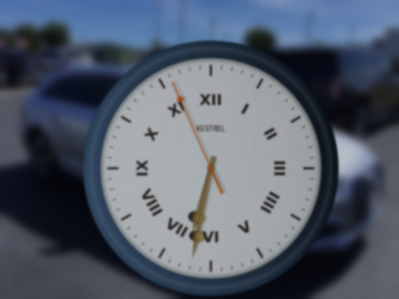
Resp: 6,31,56
